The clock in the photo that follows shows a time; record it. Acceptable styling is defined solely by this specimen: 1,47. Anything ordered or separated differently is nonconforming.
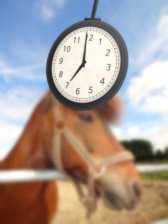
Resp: 6,59
